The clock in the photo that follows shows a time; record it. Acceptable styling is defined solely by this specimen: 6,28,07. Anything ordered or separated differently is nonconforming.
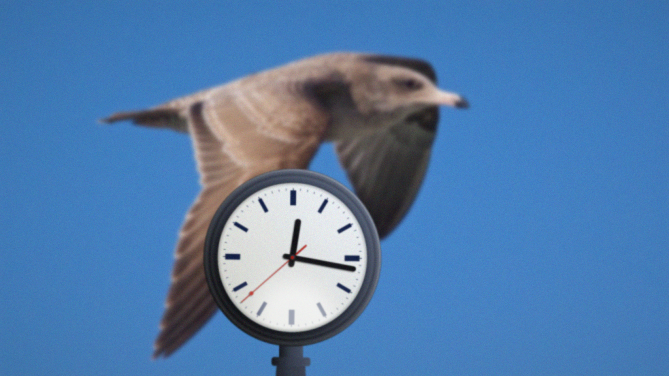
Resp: 12,16,38
